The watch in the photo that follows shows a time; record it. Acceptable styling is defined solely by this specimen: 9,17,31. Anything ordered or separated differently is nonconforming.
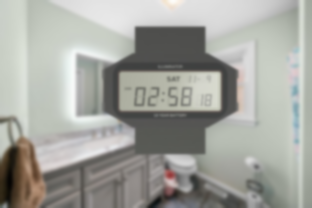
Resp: 2,58,18
